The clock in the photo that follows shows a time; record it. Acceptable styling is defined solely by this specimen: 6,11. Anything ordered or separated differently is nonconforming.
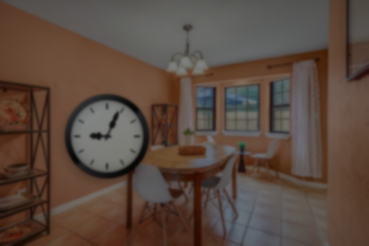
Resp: 9,04
